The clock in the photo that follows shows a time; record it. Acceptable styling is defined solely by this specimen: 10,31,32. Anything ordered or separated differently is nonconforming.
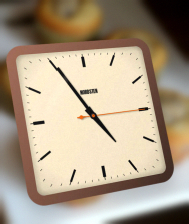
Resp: 4,55,15
